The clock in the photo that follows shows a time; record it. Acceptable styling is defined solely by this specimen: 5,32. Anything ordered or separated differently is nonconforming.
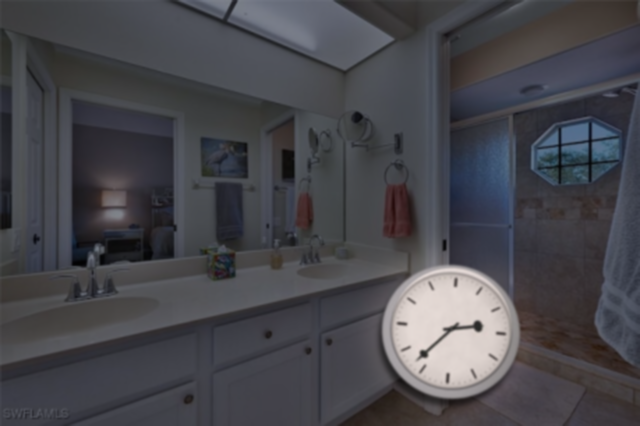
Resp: 2,37
